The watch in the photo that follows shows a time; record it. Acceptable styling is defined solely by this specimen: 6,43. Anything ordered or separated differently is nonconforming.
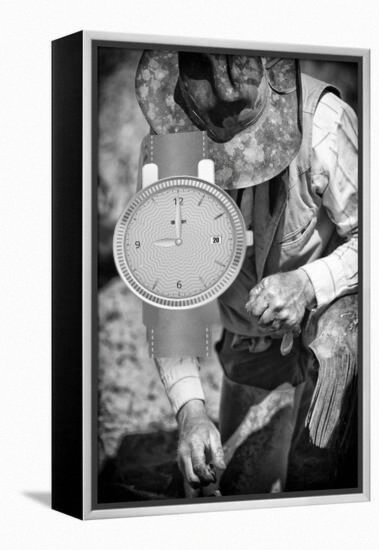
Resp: 9,00
